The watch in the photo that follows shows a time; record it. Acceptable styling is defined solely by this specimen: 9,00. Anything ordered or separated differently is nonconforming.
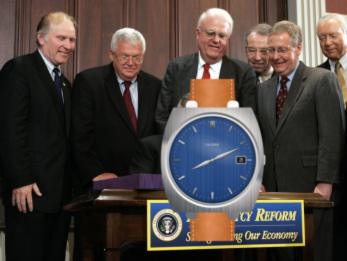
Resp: 8,11
